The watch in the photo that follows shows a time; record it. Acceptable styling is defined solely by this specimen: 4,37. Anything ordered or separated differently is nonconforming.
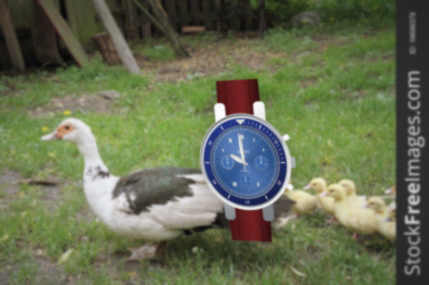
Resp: 9,59
